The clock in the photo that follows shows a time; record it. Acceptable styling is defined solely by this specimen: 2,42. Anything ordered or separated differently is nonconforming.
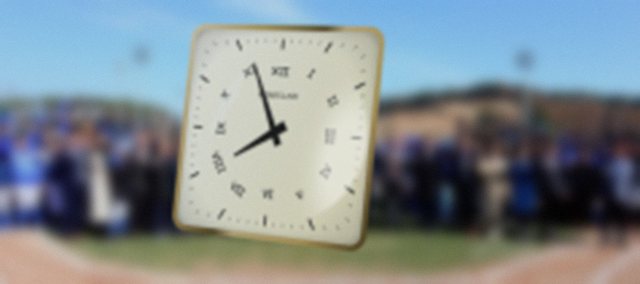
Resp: 7,56
